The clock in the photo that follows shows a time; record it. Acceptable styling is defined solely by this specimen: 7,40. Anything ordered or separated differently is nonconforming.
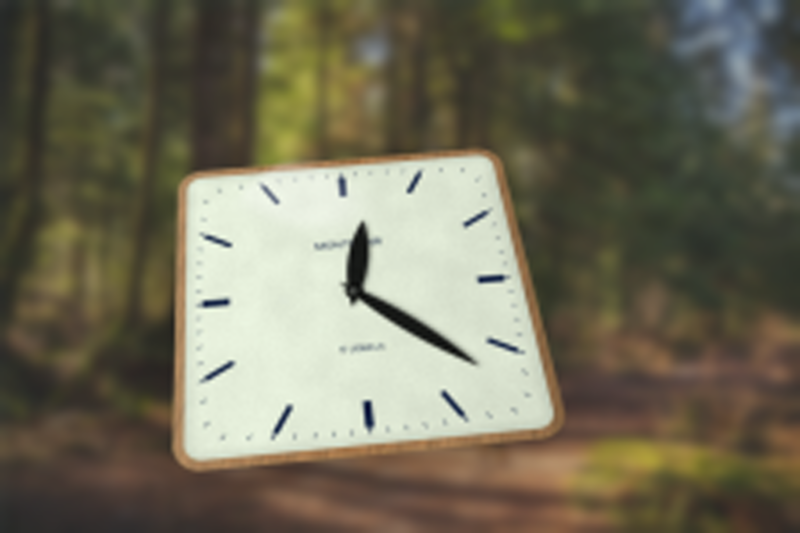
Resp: 12,22
